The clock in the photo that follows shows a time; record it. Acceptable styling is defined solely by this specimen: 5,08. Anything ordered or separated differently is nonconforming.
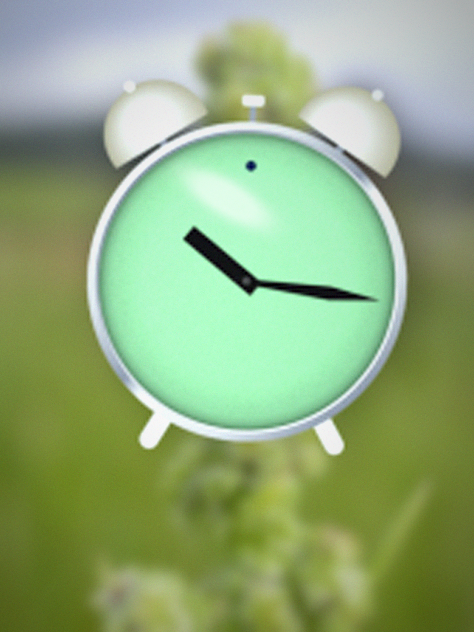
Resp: 10,16
